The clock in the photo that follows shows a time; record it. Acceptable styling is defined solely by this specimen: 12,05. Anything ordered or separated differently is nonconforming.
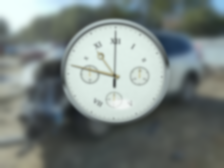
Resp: 10,47
